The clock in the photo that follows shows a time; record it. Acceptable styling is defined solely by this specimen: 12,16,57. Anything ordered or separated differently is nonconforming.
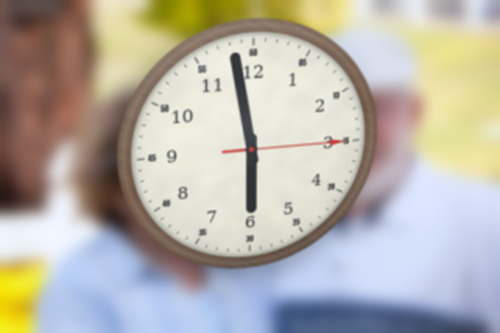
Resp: 5,58,15
